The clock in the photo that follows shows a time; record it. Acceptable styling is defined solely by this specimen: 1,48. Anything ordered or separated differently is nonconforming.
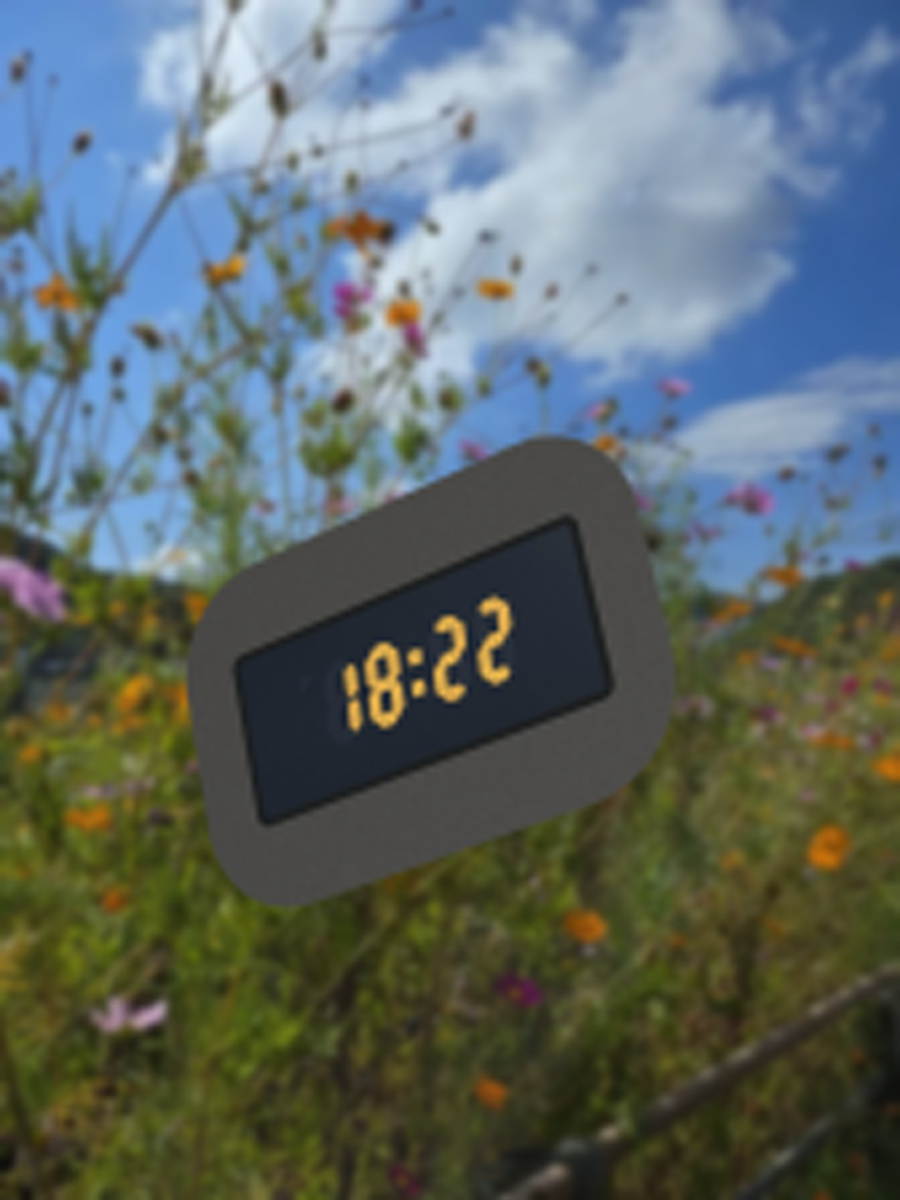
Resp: 18,22
